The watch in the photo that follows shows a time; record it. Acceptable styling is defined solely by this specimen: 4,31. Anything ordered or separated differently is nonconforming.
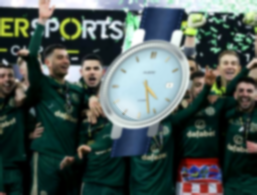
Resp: 4,27
